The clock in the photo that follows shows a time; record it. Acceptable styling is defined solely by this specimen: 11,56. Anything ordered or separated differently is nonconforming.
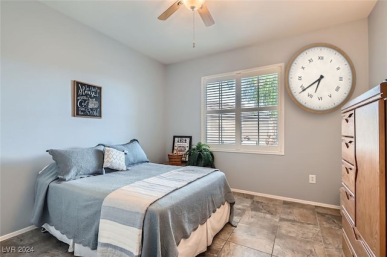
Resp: 6,39
